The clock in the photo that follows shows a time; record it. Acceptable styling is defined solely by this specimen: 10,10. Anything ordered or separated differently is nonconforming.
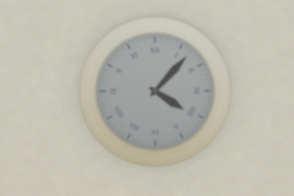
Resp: 4,07
